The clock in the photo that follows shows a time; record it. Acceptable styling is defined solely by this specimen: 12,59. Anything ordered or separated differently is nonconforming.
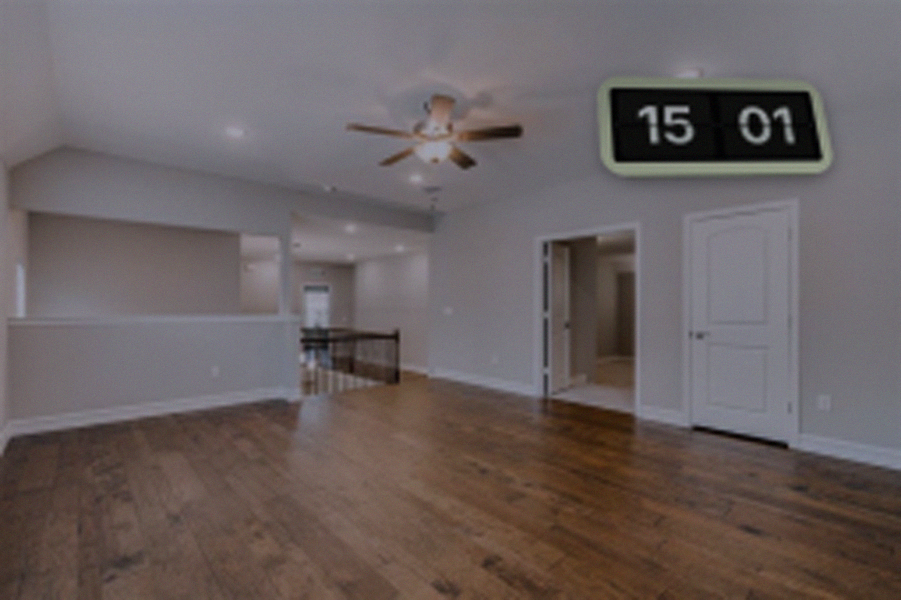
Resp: 15,01
